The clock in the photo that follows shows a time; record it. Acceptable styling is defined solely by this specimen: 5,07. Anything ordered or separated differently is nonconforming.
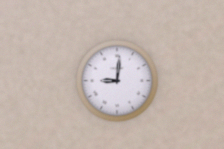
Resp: 9,01
